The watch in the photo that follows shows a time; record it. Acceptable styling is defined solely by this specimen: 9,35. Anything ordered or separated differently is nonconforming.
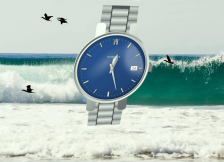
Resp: 12,27
